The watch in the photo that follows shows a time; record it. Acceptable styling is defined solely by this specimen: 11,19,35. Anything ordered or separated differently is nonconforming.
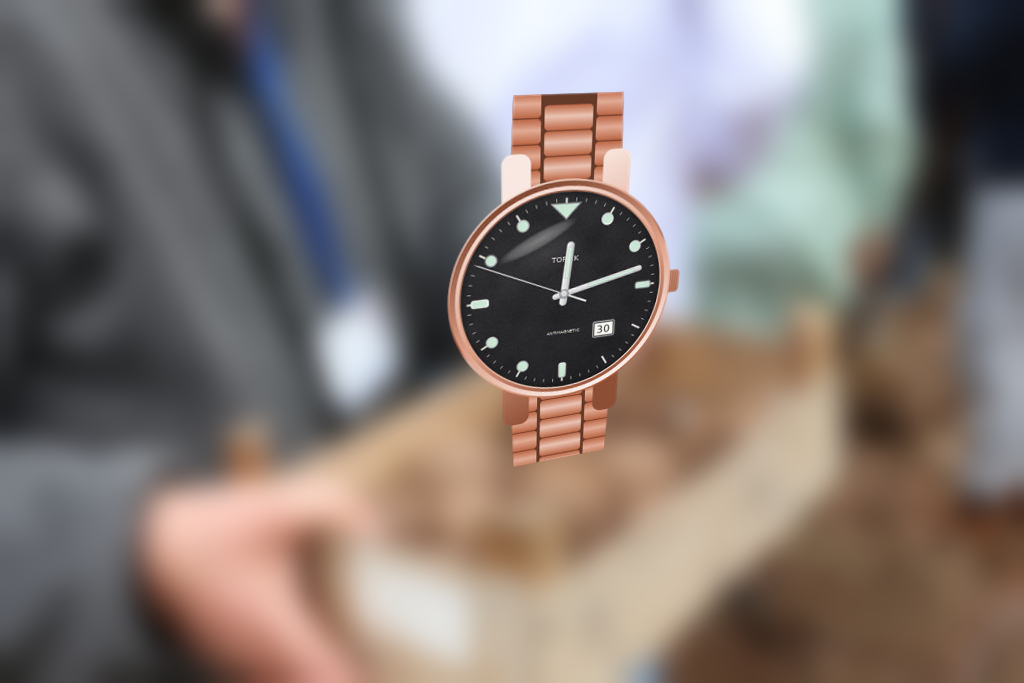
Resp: 12,12,49
